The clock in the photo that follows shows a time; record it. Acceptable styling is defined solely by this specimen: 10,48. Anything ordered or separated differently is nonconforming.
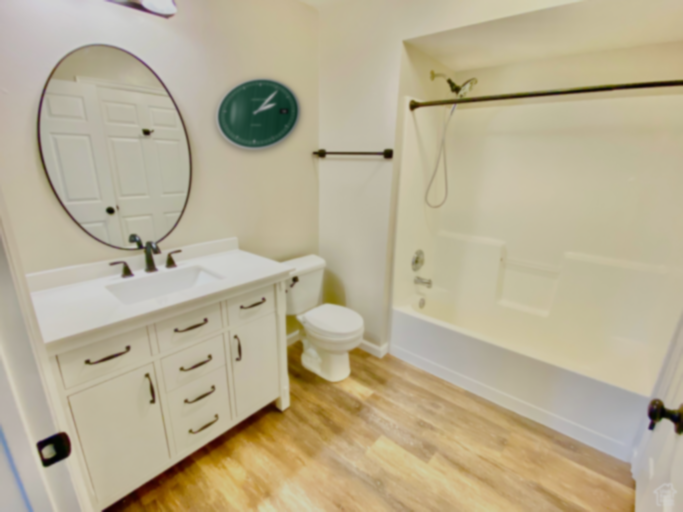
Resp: 2,06
